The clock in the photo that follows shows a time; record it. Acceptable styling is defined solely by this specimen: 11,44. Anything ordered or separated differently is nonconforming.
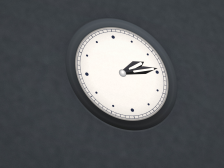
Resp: 2,14
